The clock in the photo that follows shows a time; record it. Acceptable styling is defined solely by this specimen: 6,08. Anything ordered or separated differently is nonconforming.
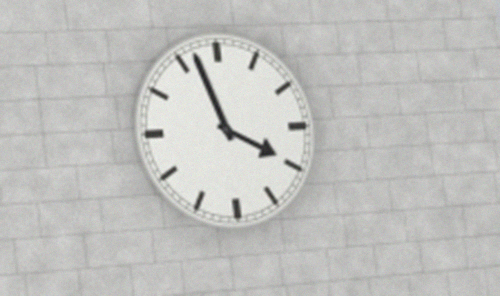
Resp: 3,57
